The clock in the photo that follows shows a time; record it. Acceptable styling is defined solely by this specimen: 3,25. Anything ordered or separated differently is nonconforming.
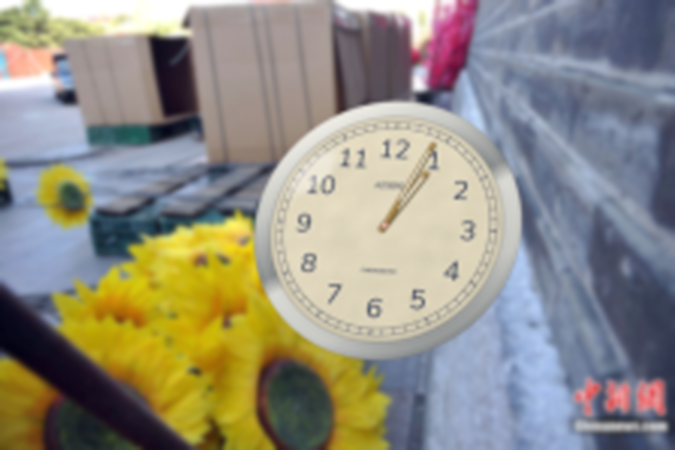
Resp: 1,04
